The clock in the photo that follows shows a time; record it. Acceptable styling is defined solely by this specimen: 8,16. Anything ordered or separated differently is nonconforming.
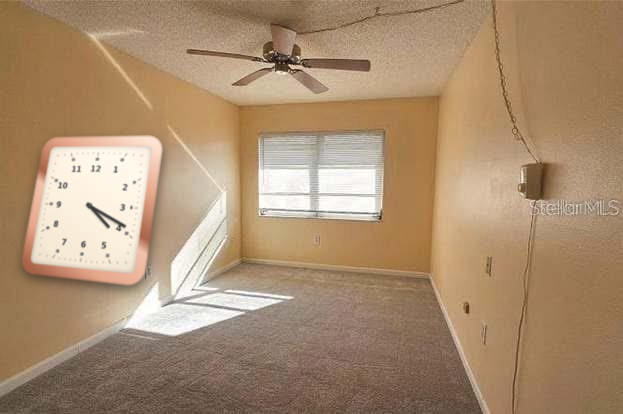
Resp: 4,19
